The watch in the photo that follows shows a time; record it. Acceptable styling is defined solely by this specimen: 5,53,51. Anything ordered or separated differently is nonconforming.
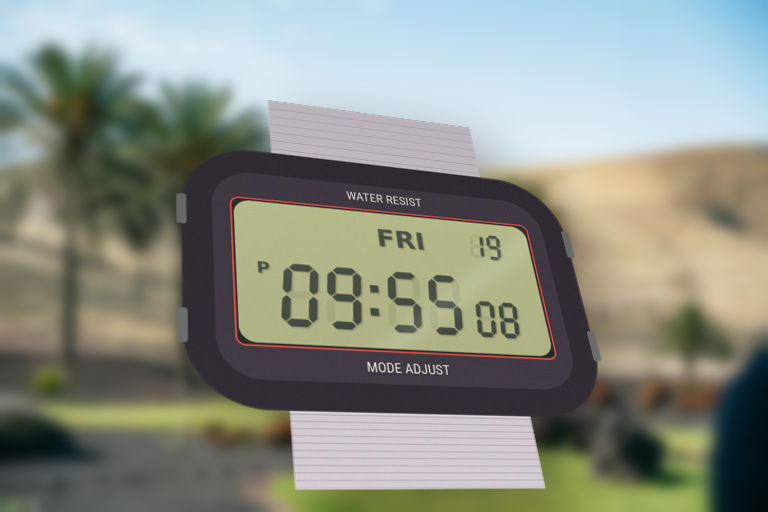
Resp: 9,55,08
